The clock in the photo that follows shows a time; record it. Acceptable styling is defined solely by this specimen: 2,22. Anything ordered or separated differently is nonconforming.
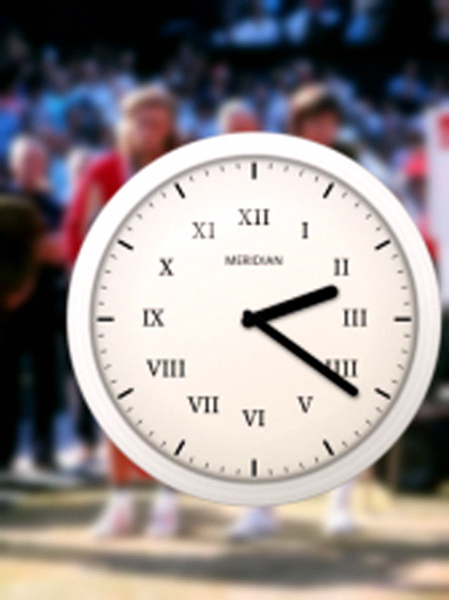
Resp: 2,21
